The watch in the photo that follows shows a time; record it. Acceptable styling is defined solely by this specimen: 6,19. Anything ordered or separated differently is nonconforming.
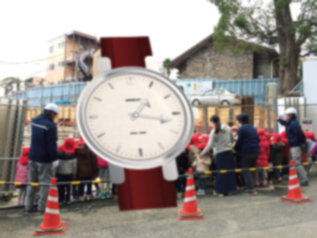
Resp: 1,17
